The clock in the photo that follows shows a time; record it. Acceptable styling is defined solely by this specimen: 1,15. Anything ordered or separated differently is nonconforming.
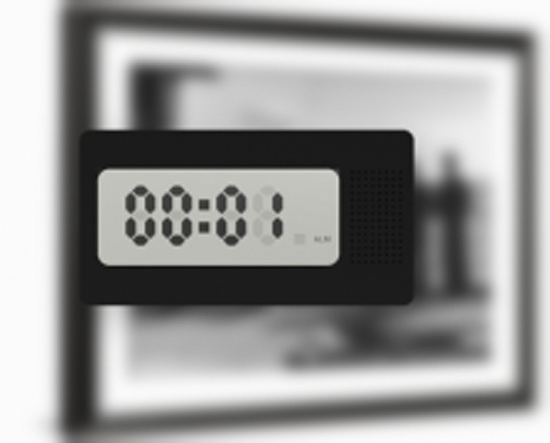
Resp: 0,01
